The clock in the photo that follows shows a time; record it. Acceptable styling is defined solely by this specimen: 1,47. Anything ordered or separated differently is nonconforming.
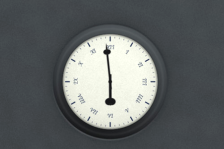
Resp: 5,59
